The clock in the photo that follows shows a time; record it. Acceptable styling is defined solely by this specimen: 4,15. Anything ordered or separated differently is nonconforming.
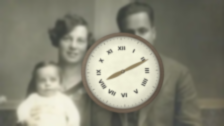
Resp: 8,11
